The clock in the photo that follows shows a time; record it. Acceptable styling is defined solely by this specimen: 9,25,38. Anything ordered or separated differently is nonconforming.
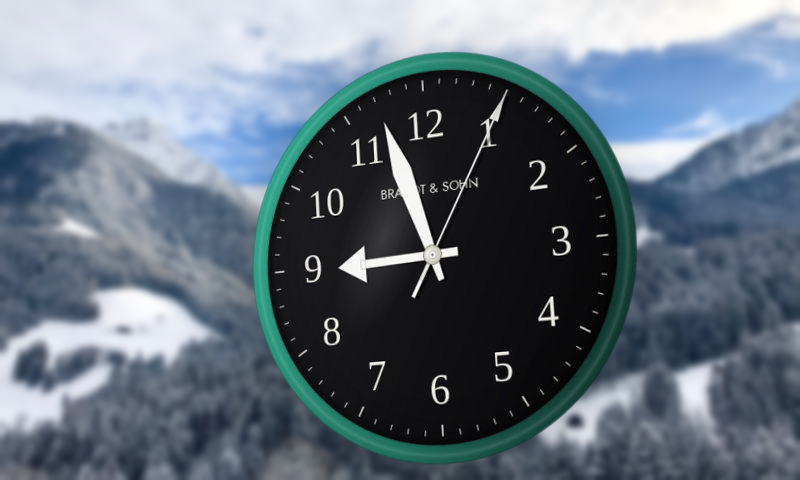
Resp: 8,57,05
